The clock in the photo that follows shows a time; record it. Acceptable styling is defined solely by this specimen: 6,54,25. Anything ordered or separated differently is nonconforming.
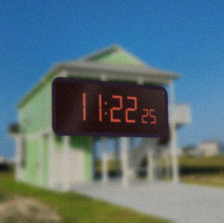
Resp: 11,22,25
